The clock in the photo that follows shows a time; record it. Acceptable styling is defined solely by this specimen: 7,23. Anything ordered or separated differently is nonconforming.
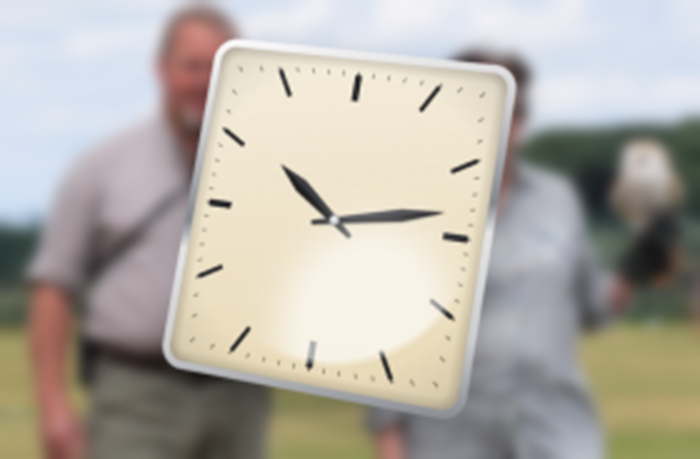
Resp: 10,13
